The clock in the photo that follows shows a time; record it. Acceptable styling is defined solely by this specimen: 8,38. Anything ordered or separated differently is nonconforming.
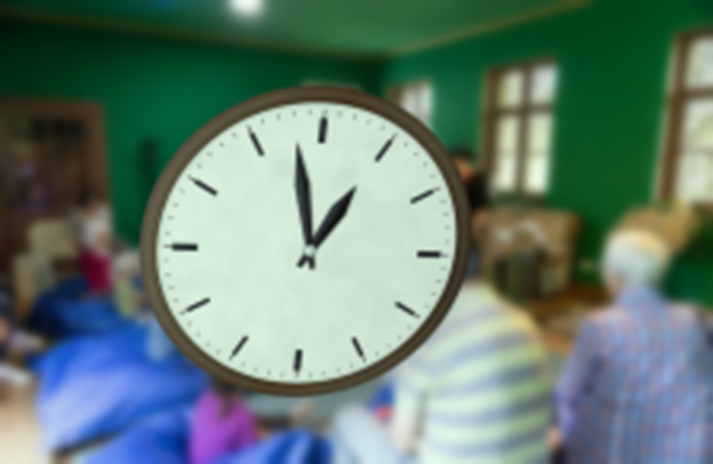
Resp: 12,58
